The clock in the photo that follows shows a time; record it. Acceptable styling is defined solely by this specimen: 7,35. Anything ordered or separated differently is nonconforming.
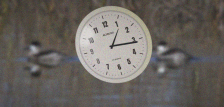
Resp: 1,16
